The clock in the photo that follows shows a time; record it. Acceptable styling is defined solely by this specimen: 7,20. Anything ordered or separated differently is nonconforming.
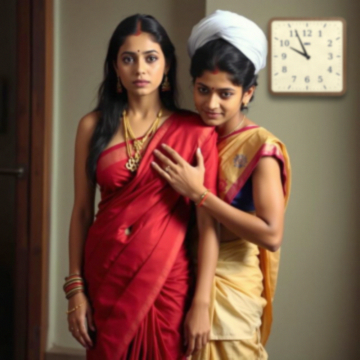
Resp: 9,56
